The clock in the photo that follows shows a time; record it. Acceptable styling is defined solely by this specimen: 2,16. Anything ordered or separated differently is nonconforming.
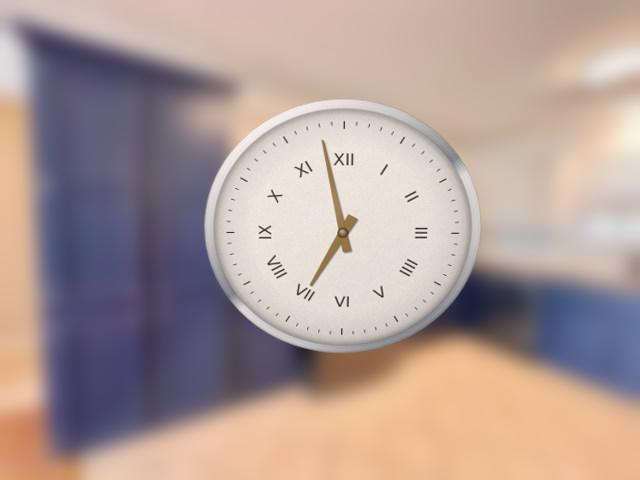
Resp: 6,58
